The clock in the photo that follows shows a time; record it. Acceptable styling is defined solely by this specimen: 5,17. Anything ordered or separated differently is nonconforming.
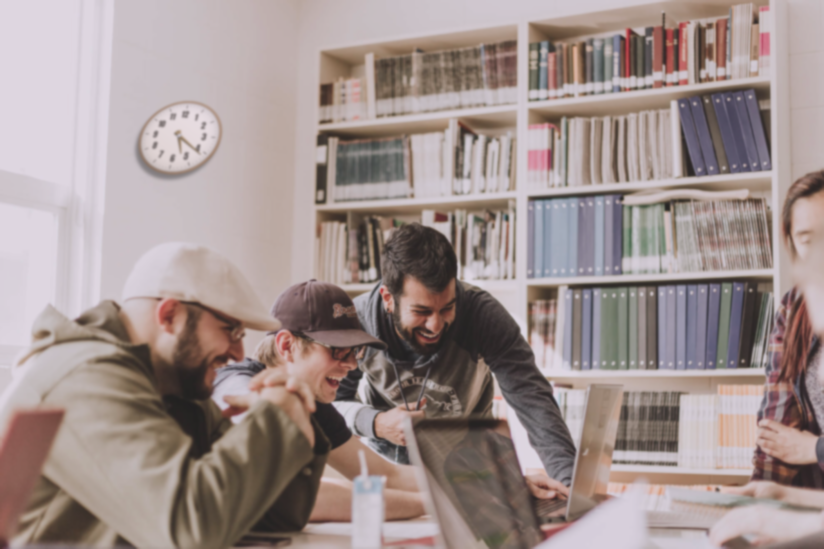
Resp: 5,21
